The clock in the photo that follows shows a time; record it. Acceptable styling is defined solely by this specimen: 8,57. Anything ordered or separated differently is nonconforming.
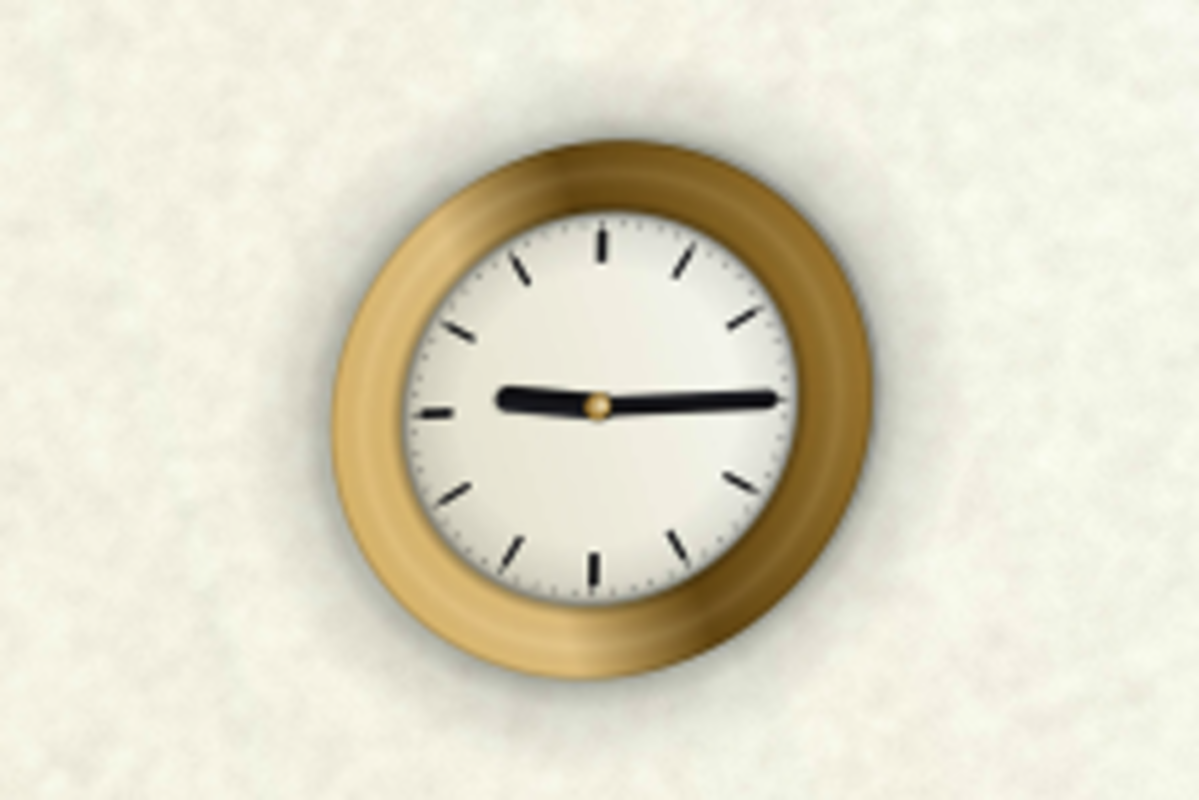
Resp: 9,15
